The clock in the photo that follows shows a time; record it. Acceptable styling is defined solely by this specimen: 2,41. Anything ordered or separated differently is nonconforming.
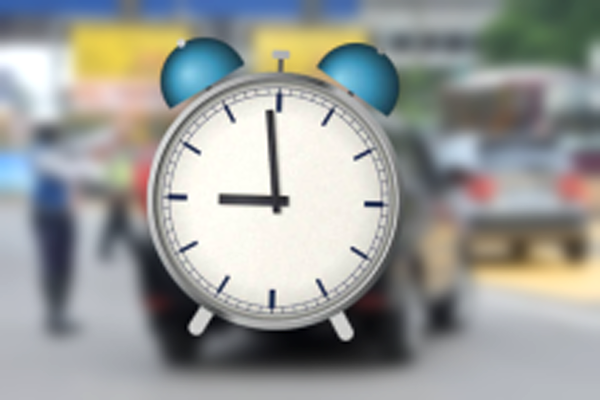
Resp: 8,59
